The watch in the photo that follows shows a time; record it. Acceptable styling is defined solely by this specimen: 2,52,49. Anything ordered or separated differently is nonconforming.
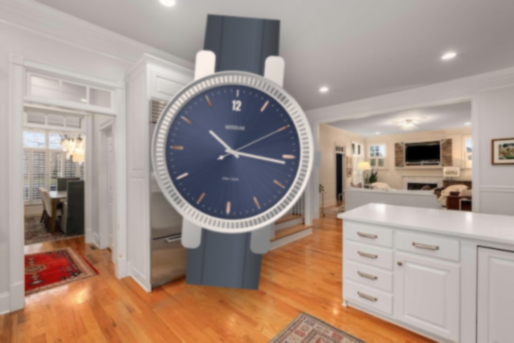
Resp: 10,16,10
